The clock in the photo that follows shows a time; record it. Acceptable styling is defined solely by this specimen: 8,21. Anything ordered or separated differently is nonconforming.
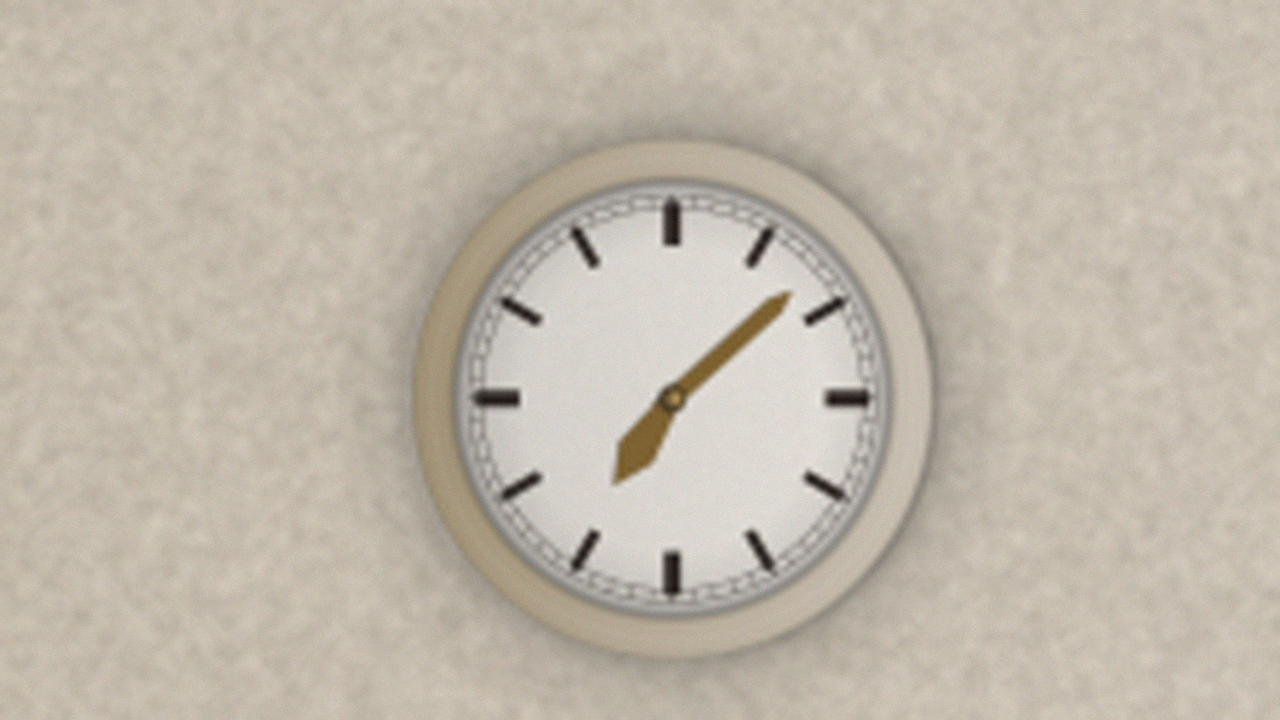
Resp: 7,08
